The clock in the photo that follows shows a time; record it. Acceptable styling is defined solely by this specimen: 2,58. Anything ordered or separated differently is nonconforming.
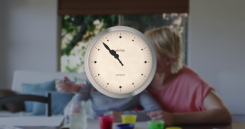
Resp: 10,53
